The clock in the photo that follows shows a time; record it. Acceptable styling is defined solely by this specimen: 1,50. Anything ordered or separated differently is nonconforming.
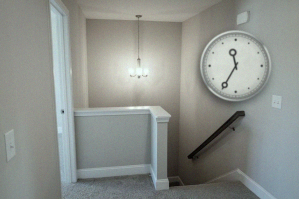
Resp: 11,35
